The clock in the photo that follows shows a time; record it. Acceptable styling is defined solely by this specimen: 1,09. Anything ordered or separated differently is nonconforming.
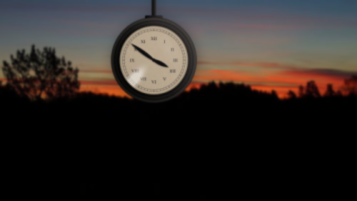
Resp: 3,51
